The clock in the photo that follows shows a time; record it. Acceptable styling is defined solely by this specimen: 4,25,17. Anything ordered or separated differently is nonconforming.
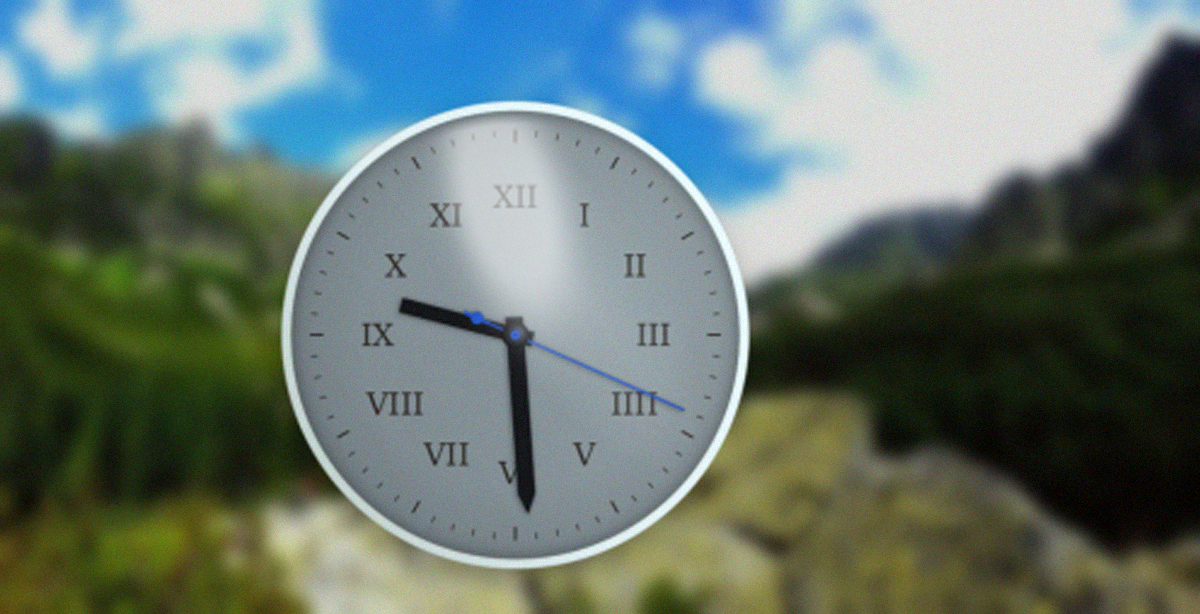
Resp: 9,29,19
